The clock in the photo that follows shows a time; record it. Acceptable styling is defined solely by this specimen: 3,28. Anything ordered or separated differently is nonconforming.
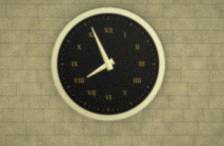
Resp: 7,56
